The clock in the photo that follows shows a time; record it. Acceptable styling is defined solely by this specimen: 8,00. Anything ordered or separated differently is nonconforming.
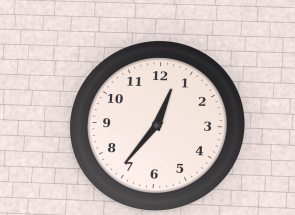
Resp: 12,36
